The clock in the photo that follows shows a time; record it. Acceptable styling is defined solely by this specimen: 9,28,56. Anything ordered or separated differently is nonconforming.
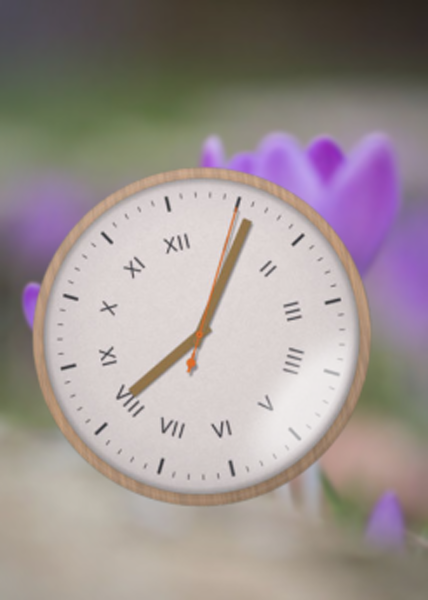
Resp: 8,06,05
